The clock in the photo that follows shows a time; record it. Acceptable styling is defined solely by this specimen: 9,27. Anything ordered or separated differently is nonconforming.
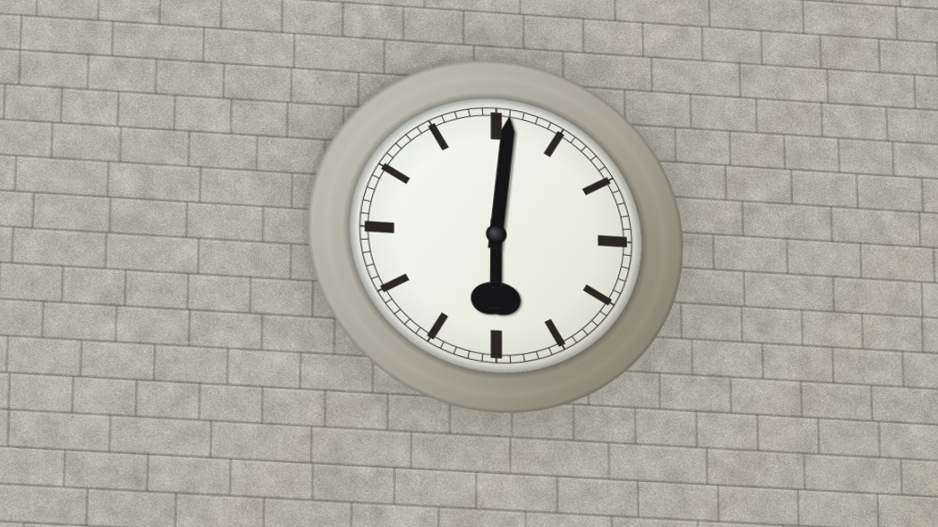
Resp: 6,01
